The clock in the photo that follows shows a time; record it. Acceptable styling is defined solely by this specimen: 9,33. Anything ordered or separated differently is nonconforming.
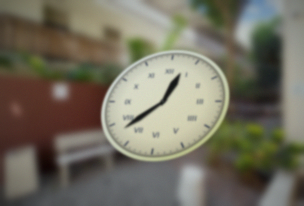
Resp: 12,38
